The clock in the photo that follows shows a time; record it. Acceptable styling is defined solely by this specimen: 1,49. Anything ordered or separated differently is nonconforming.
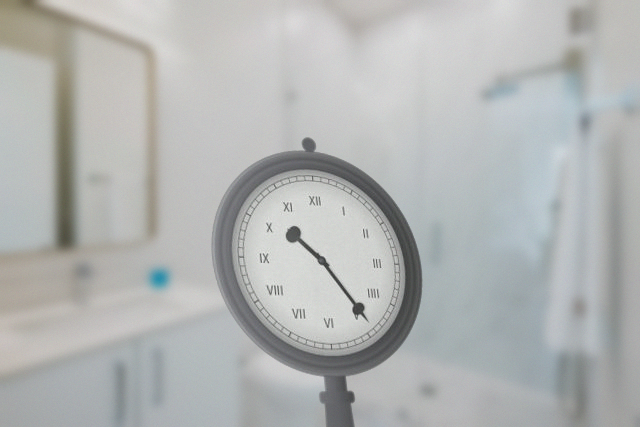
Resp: 10,24
